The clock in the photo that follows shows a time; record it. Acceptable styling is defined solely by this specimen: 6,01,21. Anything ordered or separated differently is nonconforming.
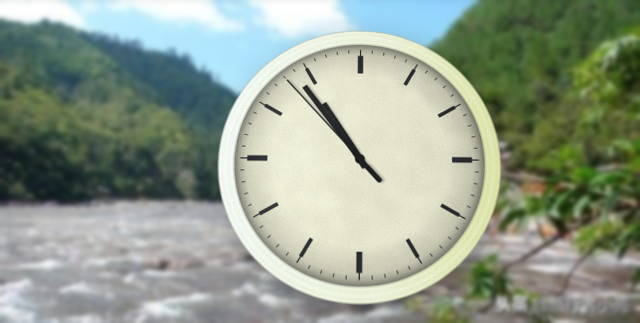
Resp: 10,53,53
